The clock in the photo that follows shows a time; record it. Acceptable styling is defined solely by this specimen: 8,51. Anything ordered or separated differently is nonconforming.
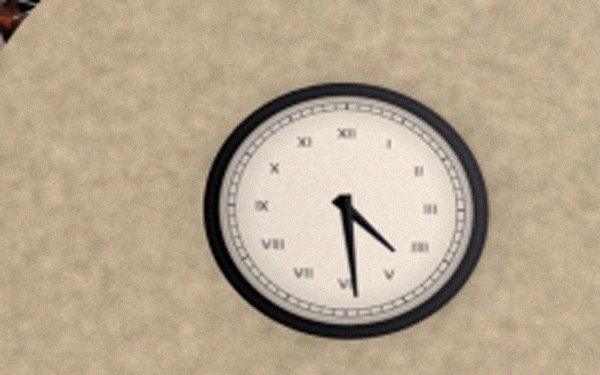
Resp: 4,29
